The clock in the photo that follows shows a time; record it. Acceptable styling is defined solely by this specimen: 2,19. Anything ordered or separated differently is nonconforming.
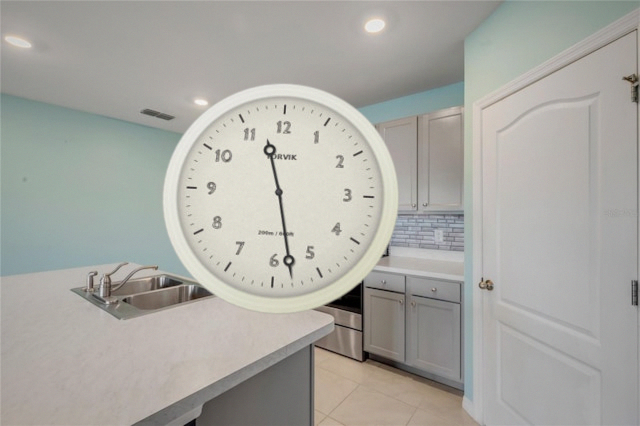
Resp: 11,28
